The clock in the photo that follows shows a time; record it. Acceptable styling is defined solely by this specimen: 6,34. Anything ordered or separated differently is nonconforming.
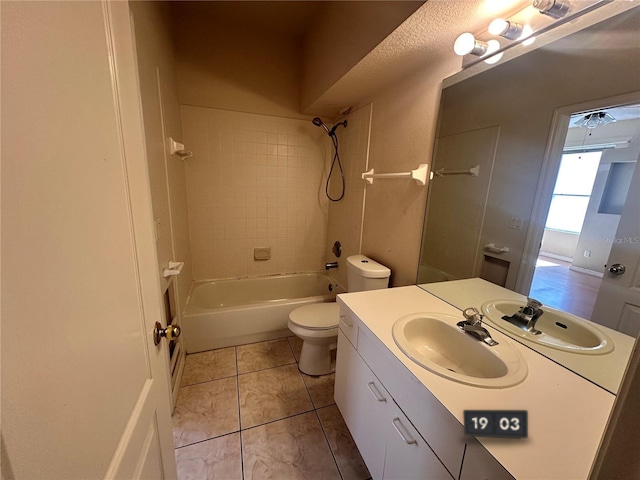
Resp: 19,03
